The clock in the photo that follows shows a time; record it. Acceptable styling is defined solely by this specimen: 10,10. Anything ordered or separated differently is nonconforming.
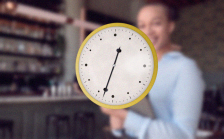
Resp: 12,33
